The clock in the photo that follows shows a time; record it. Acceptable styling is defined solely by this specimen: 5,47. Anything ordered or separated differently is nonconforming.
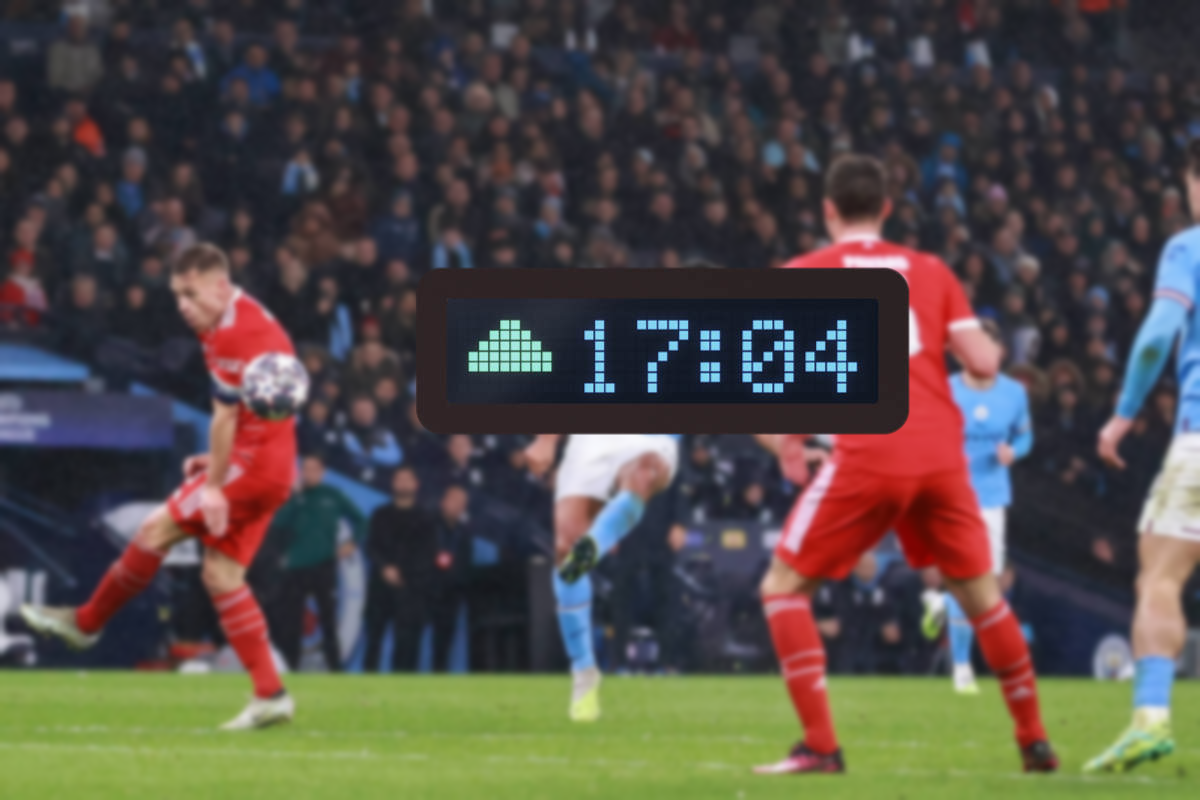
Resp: 17,04
